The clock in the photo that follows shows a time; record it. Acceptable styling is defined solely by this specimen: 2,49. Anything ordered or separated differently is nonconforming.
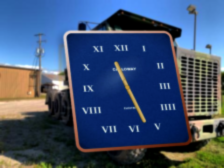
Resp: 11,27
